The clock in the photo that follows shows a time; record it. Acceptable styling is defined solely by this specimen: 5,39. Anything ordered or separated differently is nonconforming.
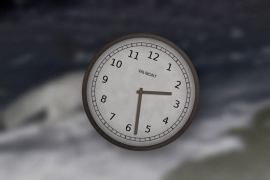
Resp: 2,28
